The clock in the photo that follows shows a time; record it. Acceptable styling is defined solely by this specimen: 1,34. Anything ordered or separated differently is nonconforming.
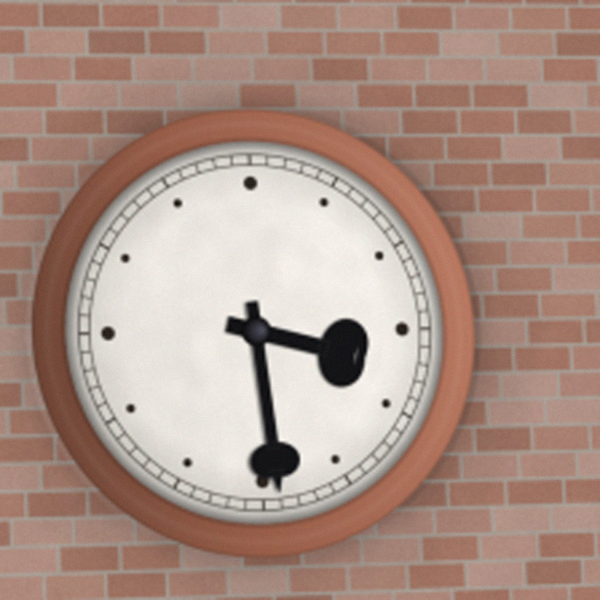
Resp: 3,29
